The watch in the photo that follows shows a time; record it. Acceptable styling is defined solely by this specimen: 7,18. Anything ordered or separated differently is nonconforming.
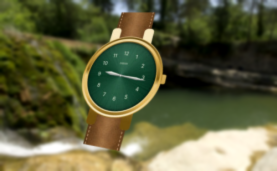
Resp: 9,16
